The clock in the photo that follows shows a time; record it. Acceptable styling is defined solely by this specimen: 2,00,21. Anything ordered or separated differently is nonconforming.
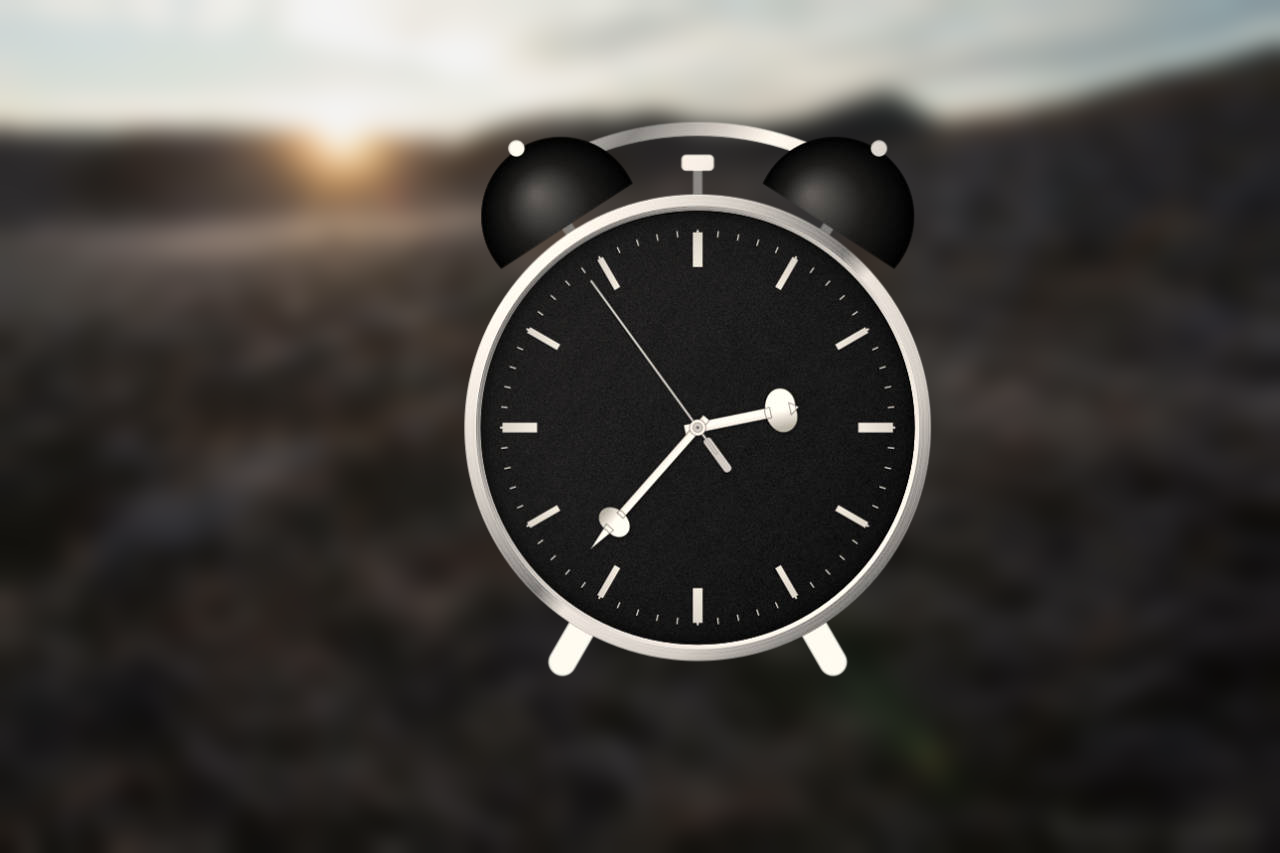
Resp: 2,36,54
